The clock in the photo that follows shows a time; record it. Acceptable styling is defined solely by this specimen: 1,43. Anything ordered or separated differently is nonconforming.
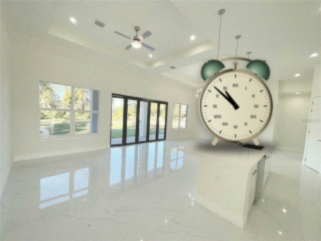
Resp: 10,52
